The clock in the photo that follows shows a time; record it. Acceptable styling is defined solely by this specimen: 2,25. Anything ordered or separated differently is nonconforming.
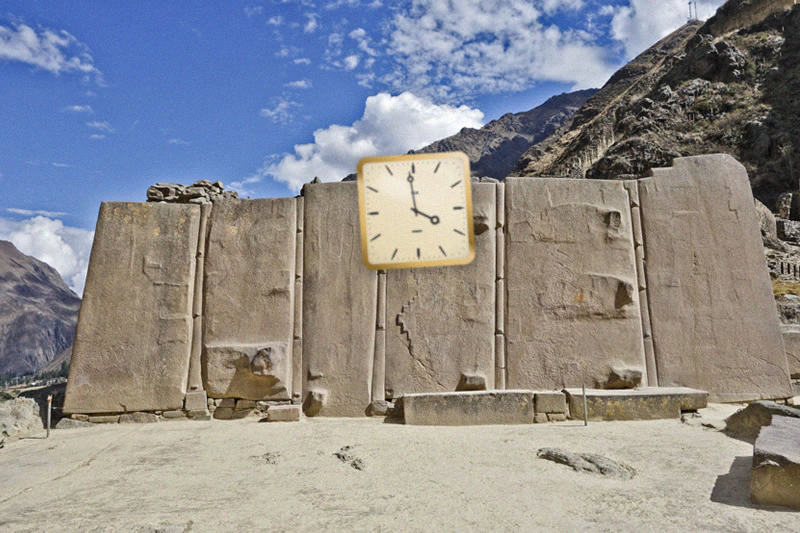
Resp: 3,59
